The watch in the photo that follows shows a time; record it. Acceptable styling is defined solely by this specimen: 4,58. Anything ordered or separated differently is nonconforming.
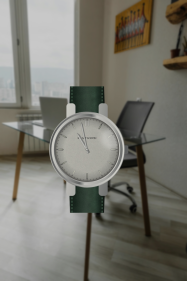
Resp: 10,58
